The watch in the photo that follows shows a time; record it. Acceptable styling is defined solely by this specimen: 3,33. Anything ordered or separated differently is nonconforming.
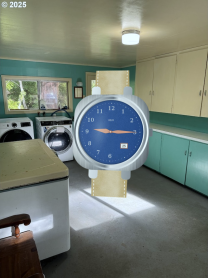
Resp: 9,15
